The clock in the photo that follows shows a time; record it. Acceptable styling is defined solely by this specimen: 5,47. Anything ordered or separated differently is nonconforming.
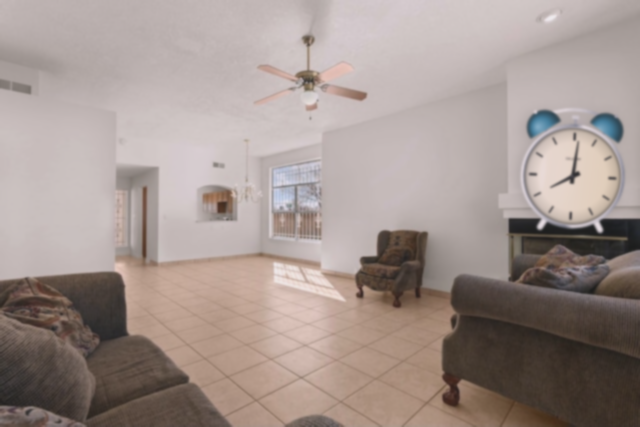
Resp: 8,01
